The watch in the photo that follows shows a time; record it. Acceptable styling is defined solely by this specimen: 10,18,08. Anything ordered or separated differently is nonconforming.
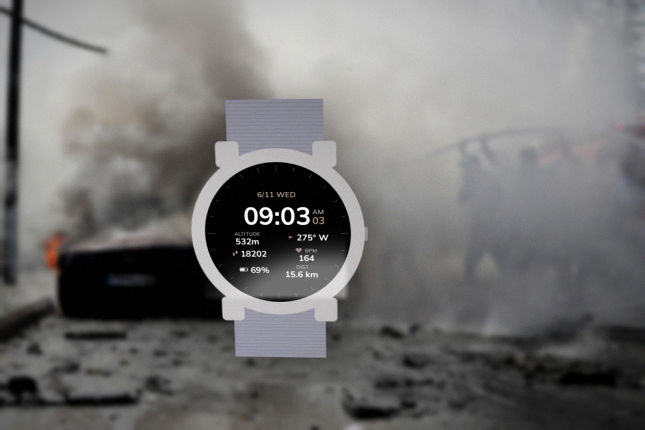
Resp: 9,03,03
